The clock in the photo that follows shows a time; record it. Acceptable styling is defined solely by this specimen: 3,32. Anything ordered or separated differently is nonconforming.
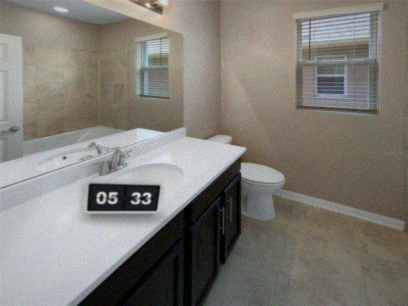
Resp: 5,33
